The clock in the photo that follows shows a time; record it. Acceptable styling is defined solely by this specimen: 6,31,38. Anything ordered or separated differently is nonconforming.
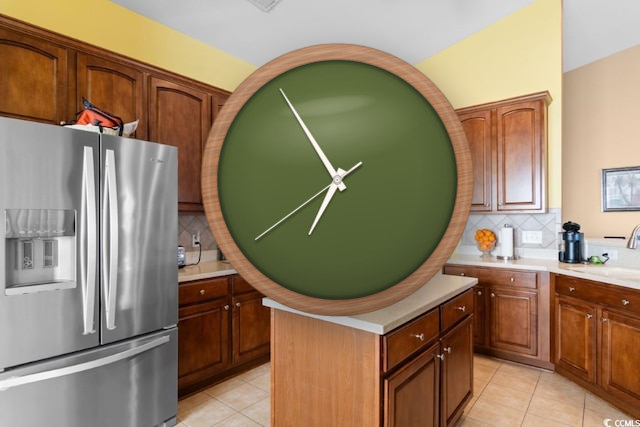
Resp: 6,54,39
